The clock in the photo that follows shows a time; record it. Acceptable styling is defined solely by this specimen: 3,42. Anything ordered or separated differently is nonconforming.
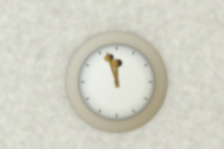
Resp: 11,57
